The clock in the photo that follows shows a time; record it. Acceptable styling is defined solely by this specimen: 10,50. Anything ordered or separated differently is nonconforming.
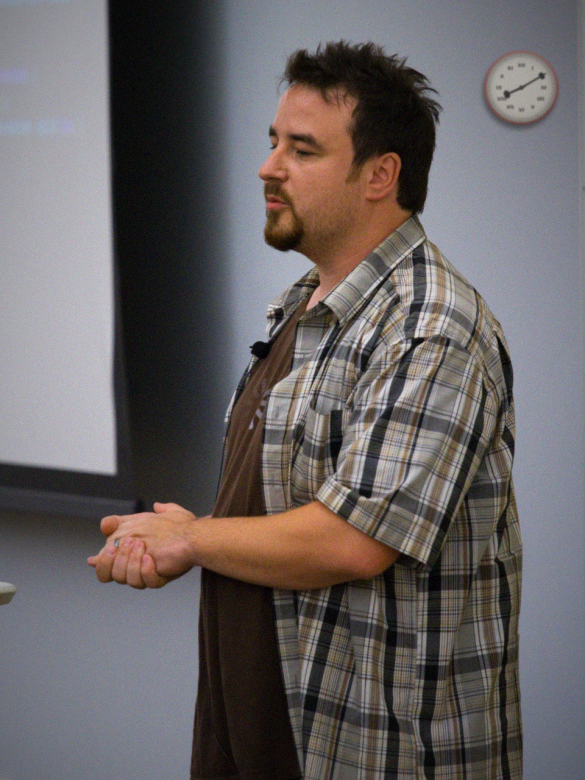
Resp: 8,10
